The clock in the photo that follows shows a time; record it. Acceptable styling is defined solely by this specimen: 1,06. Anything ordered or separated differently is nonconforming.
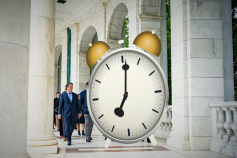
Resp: 7,01
